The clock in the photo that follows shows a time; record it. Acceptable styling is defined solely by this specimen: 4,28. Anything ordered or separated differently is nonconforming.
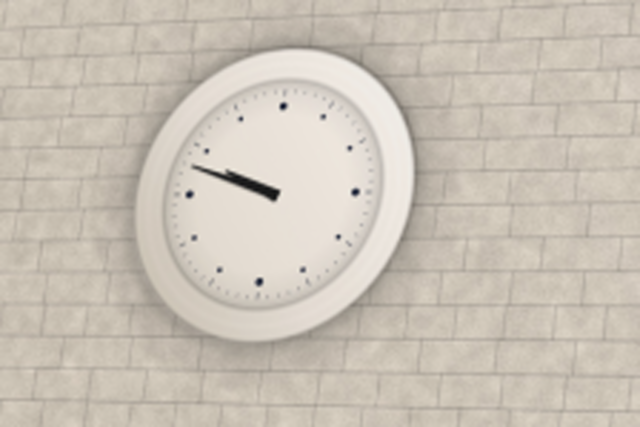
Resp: 9,48
